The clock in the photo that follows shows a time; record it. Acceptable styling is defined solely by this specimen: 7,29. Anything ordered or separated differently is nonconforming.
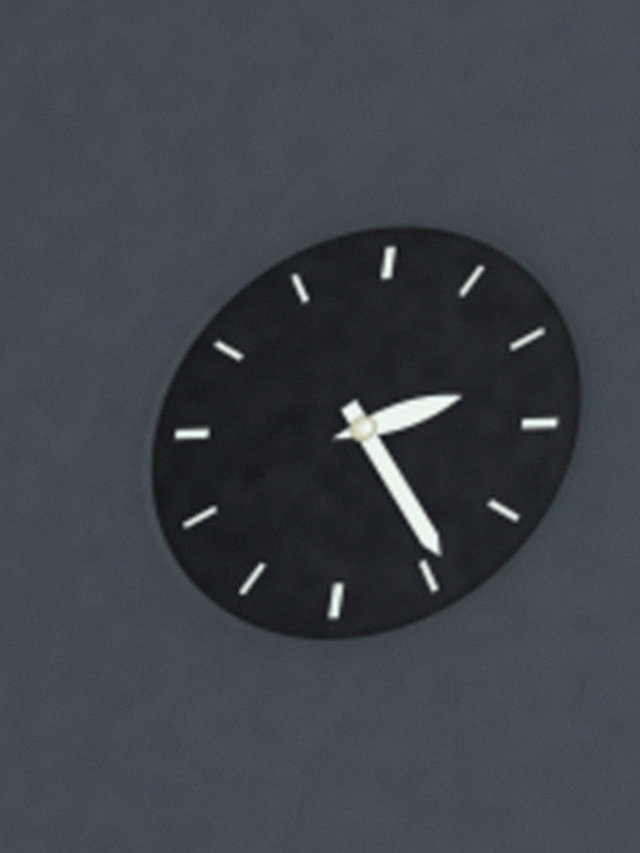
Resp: 2,24
